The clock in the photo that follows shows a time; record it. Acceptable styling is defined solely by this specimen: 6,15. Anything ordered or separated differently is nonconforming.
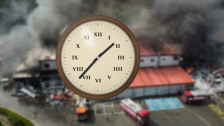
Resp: 1,37
